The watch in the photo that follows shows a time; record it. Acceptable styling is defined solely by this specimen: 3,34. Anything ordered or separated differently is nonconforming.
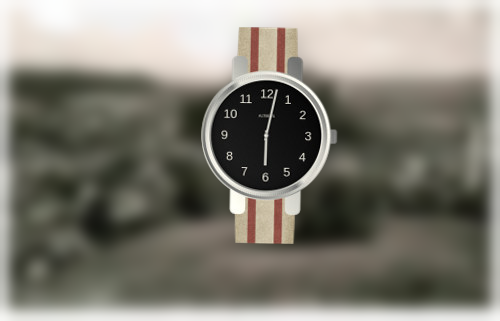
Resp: 6,02
